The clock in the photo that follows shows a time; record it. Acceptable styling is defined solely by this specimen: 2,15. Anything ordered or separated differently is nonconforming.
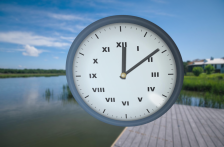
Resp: 12,09
